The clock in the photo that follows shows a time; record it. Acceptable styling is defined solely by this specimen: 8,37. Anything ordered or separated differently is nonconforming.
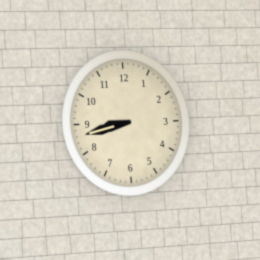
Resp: 8,43
